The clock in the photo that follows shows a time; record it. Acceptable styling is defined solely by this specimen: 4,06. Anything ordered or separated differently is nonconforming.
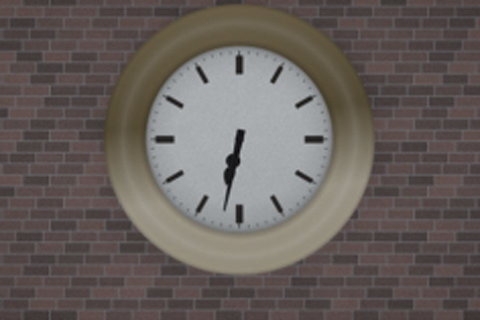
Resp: 6,32
